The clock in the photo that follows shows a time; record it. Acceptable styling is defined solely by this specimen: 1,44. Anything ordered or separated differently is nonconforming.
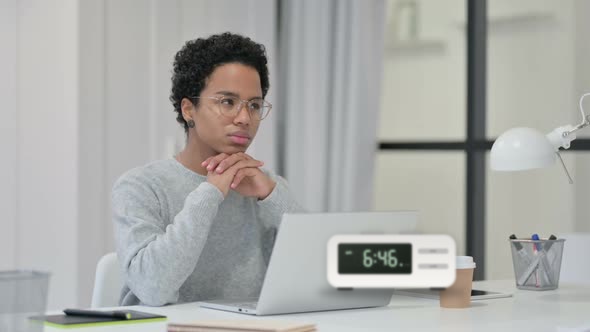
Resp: 6,46
